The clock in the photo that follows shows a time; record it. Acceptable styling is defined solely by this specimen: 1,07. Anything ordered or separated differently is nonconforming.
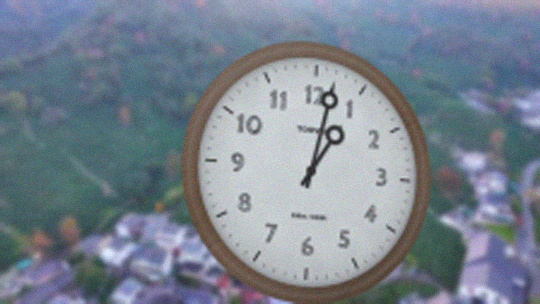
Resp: 1,02
